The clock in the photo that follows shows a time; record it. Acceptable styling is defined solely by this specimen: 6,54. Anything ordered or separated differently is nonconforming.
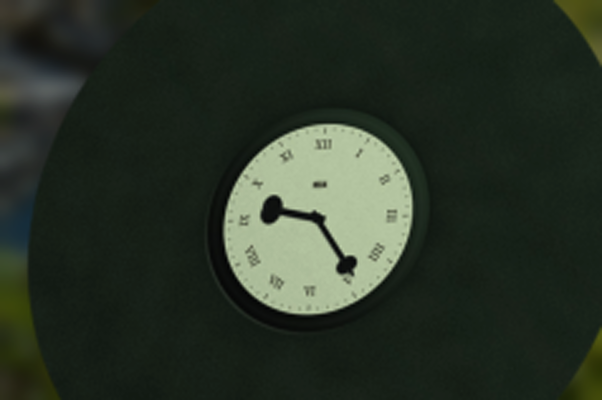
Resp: 9,24
